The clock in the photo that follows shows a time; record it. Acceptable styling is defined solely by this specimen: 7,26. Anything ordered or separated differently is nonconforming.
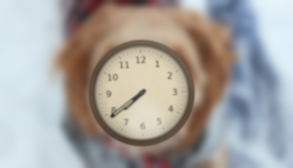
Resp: 7,39
